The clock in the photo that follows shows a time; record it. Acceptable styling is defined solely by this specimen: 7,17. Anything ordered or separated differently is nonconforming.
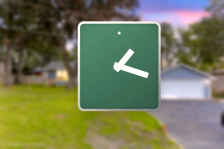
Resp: 1,18
